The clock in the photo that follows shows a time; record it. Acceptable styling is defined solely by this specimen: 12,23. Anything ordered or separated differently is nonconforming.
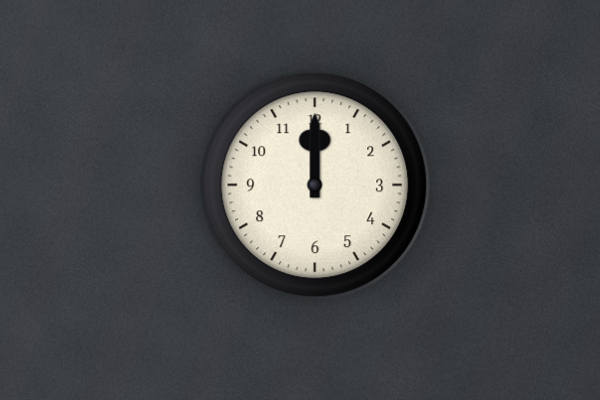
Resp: 12,00
